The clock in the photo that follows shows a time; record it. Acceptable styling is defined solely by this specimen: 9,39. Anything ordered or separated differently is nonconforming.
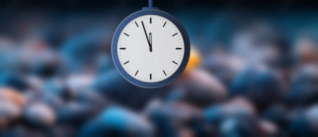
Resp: 11,57
